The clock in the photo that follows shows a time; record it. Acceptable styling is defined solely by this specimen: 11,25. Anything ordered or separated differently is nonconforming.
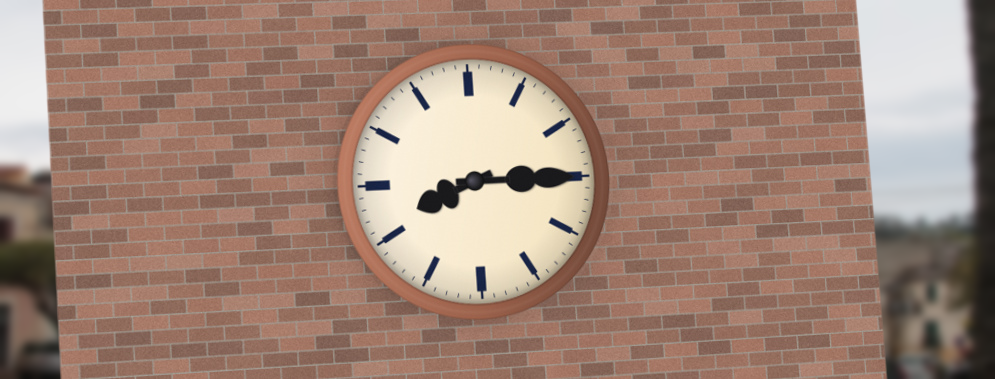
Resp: 8,15
